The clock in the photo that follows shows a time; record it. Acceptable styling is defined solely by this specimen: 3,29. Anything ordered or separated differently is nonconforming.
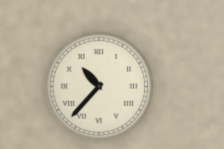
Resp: 10,37
